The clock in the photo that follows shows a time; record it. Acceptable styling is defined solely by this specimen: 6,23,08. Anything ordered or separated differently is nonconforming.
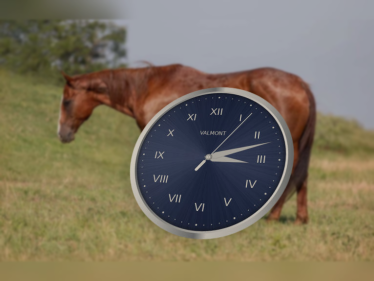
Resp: 3,12,06
